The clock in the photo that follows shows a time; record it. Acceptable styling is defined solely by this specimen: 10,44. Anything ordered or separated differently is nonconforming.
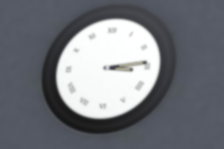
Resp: 3,14
